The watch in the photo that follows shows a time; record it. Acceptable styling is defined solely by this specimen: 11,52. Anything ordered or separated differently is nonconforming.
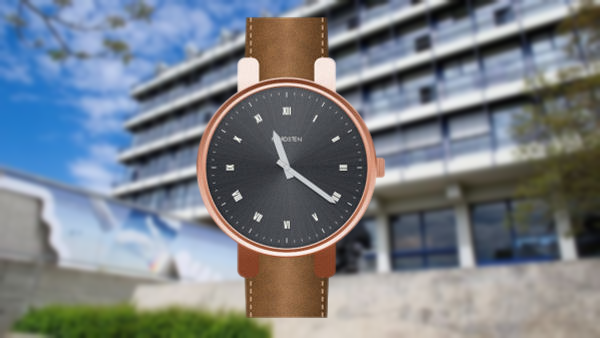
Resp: 11,21
